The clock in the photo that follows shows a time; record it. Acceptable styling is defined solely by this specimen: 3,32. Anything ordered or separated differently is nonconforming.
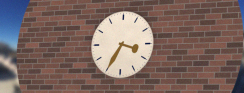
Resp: 3,35
